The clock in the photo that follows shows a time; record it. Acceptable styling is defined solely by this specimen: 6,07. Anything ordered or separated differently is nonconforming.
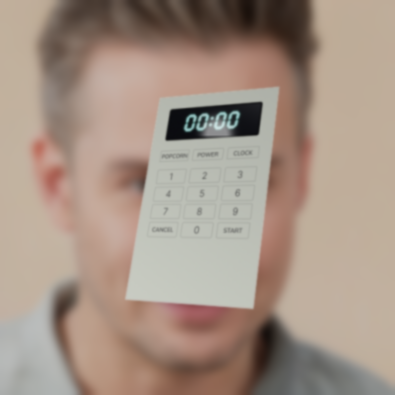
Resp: 0,00
